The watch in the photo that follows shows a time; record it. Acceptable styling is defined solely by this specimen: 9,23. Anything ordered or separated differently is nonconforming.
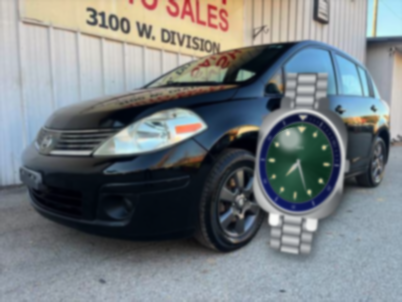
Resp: 7,26
